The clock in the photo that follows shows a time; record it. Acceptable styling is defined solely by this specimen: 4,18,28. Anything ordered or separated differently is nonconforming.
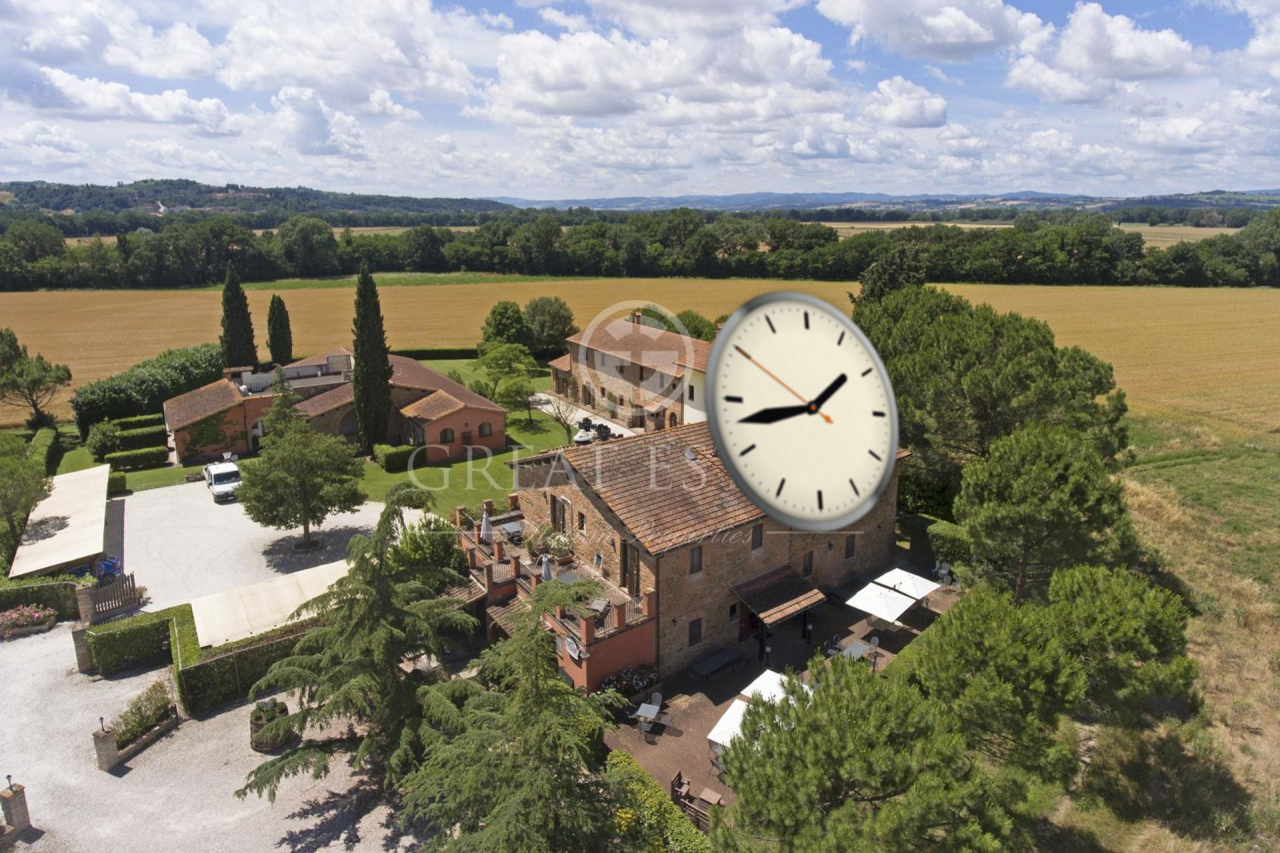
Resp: 1,42,50
